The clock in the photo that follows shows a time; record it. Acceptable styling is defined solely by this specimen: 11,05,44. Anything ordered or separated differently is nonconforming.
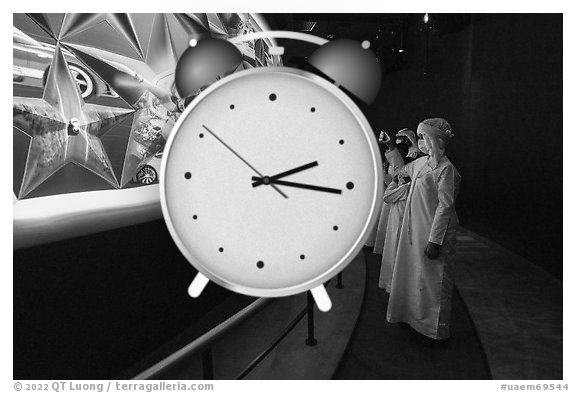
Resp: 2,15,51
